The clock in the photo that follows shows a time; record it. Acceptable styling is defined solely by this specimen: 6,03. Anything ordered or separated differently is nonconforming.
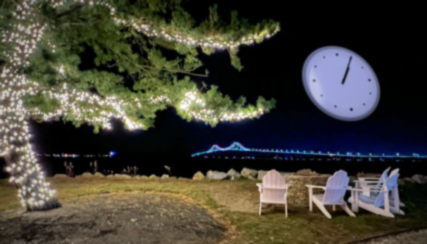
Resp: 1,05
